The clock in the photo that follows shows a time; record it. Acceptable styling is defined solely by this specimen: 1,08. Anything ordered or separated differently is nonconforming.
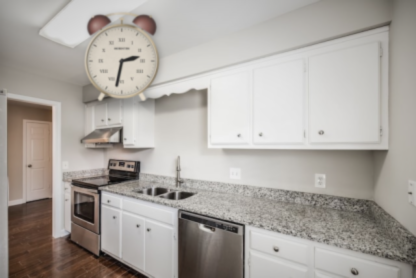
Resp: 2,32
